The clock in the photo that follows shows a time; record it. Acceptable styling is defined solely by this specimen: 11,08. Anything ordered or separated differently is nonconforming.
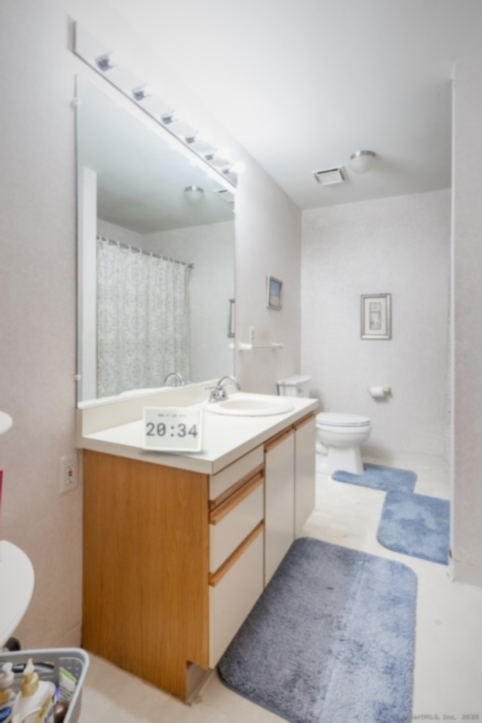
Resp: 20,34
